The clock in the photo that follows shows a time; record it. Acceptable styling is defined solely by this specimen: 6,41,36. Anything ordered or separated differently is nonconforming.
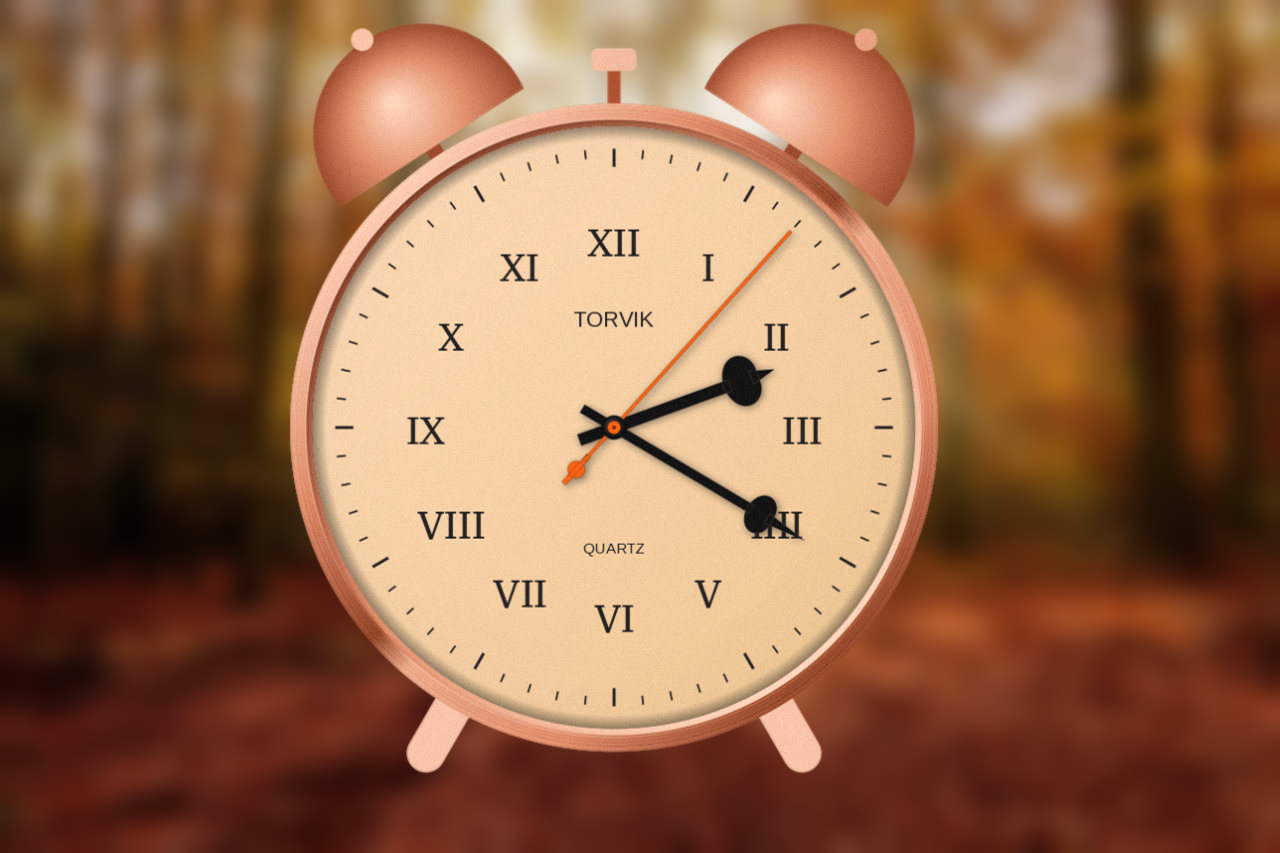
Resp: 2,20,07
